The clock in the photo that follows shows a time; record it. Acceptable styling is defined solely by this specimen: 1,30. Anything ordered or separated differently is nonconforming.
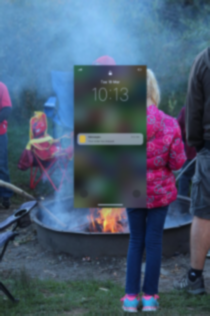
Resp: 10,13
